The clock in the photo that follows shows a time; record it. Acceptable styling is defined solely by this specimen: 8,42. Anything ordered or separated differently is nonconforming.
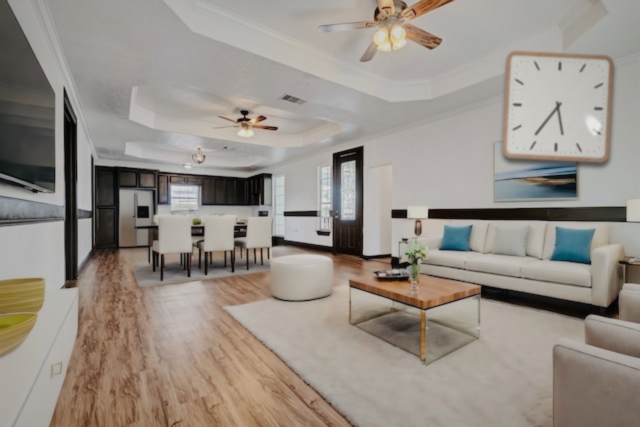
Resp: 5,36
